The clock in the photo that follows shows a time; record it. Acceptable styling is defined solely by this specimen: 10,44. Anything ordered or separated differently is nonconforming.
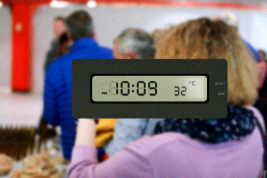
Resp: 10,09
